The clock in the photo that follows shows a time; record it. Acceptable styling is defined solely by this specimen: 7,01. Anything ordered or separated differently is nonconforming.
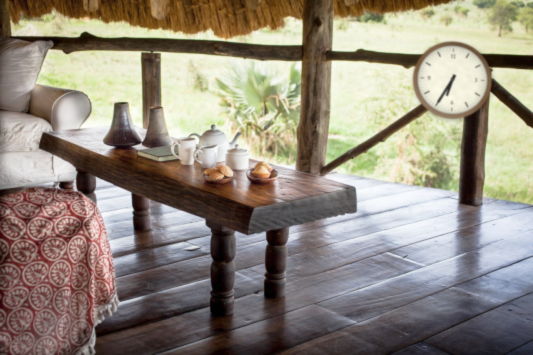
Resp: 6,35
